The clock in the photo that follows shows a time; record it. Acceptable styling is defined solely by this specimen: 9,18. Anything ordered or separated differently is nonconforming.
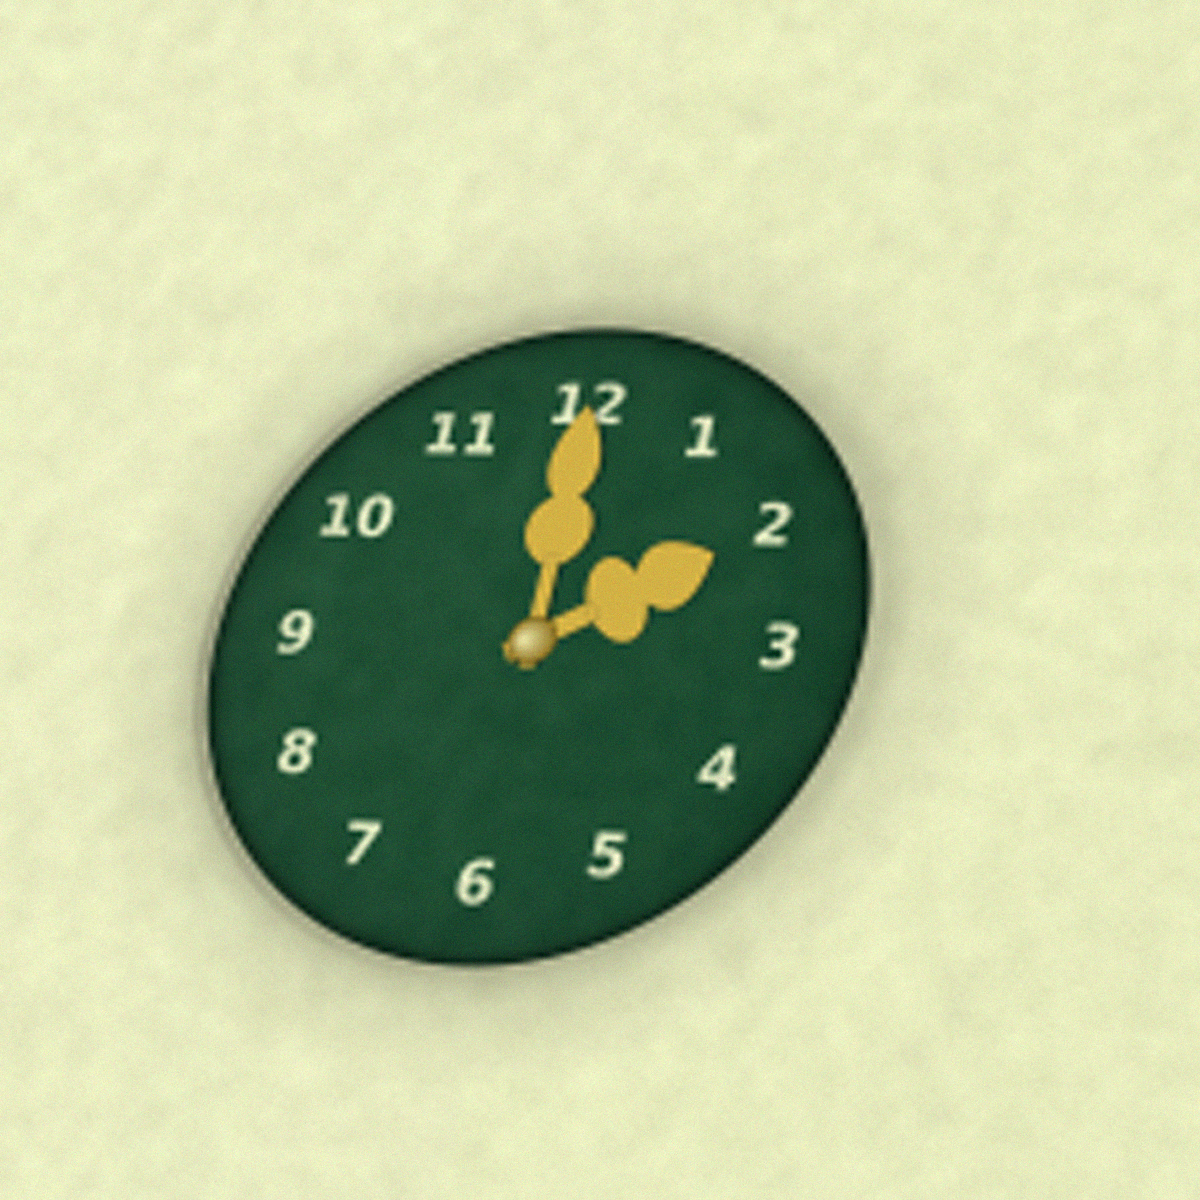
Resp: 2,00
